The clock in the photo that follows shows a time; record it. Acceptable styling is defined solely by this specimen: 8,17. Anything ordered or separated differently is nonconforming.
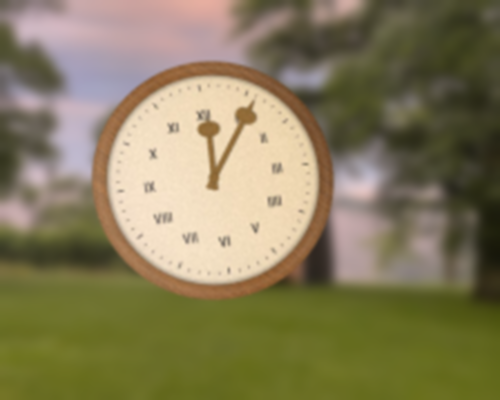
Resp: 12,06
